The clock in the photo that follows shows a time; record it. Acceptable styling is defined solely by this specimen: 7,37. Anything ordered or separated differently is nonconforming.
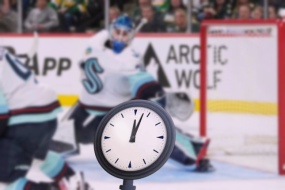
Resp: 12,03
